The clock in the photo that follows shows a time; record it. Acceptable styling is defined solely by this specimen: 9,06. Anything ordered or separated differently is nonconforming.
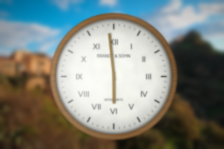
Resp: 5,59
